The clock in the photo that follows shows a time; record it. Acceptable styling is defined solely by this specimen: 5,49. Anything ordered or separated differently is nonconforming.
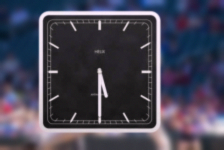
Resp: 5,30
